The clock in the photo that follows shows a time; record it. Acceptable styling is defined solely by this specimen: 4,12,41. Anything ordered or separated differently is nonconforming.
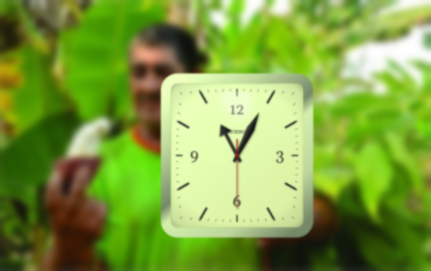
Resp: 11,04,30
